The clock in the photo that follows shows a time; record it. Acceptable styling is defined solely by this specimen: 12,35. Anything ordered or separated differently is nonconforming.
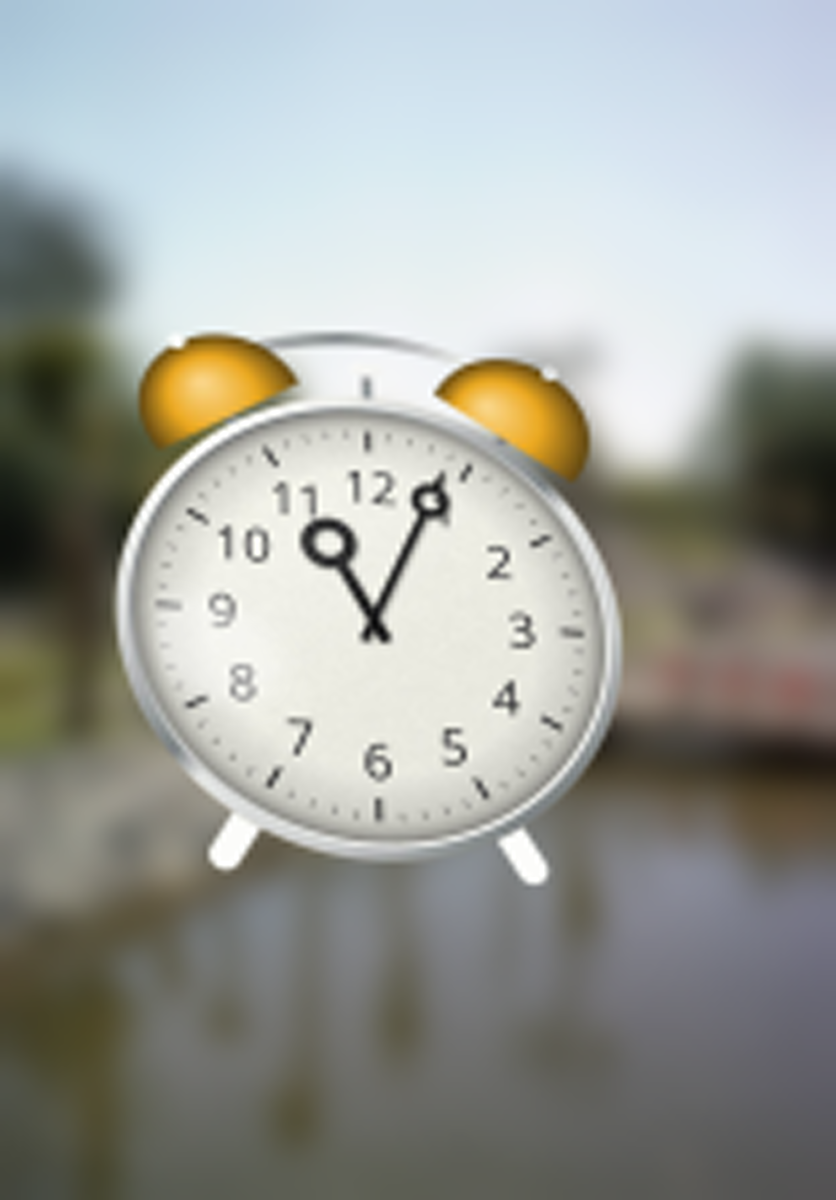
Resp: 11,04
